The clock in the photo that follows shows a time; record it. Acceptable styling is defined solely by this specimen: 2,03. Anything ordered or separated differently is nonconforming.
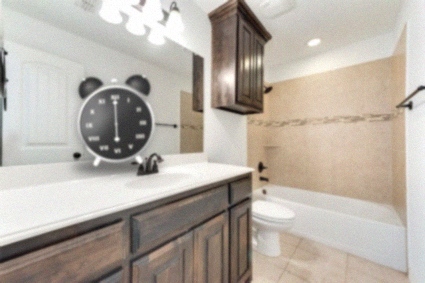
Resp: 6,00
